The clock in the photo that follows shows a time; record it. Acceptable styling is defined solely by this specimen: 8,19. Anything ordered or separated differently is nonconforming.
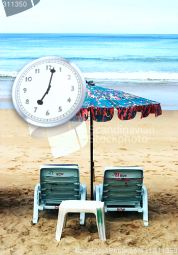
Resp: 7,02
